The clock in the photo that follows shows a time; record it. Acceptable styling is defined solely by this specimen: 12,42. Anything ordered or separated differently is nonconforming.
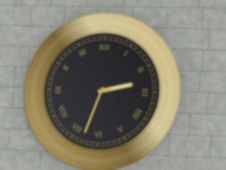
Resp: 2,33
